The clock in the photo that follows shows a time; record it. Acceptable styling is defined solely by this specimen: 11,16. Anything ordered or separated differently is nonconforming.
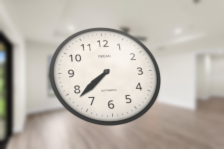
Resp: 7,38
